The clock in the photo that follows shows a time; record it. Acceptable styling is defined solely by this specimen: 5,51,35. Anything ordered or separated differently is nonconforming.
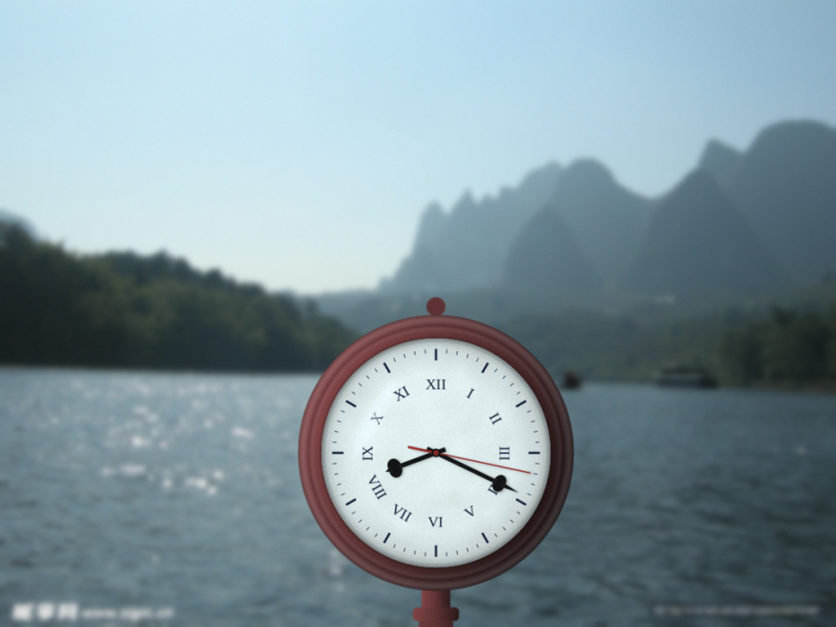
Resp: 8,19,17
